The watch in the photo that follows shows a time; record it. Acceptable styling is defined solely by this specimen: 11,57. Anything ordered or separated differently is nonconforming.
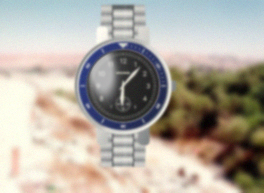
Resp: 6,07
